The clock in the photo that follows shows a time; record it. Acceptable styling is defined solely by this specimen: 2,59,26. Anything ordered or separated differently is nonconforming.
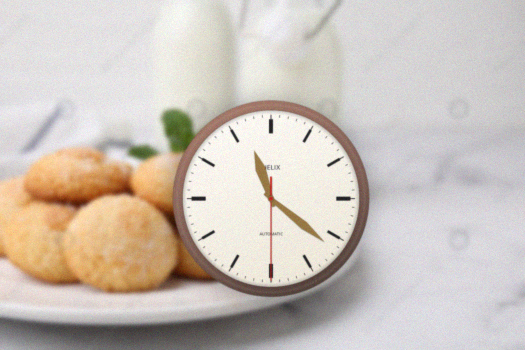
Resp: 11,21,30
